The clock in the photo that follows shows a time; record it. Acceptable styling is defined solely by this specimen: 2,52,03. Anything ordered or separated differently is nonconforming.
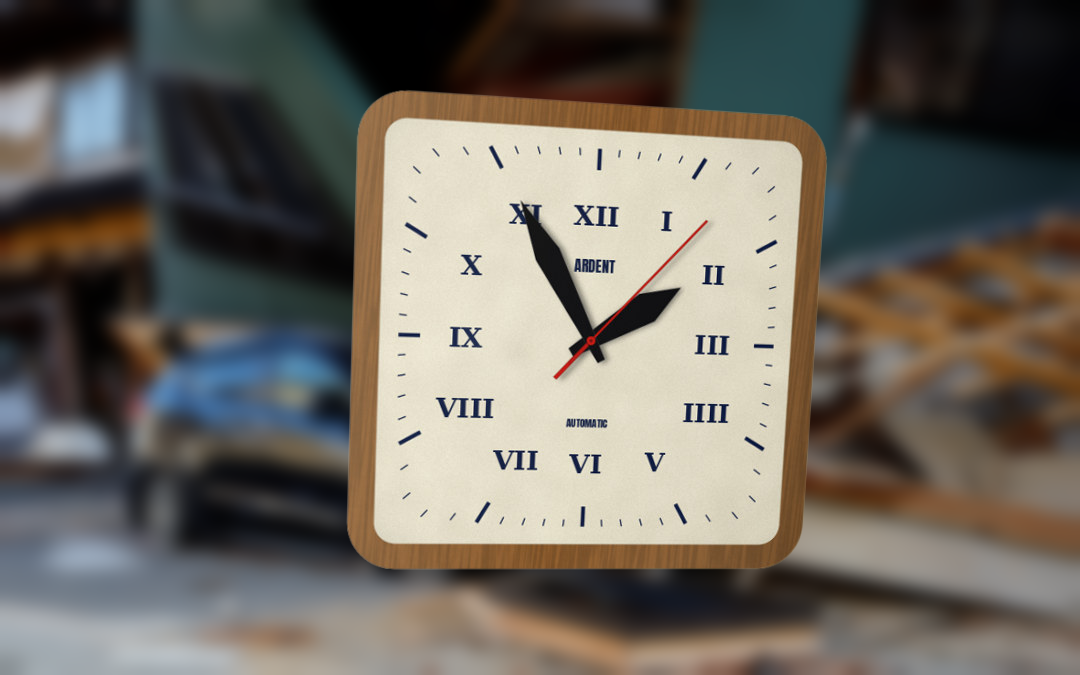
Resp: 1,55,07
